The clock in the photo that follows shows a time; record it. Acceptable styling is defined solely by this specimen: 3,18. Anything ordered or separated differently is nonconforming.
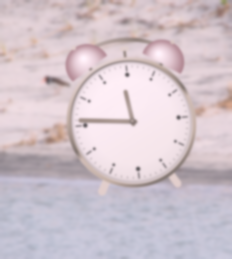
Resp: 11,46
